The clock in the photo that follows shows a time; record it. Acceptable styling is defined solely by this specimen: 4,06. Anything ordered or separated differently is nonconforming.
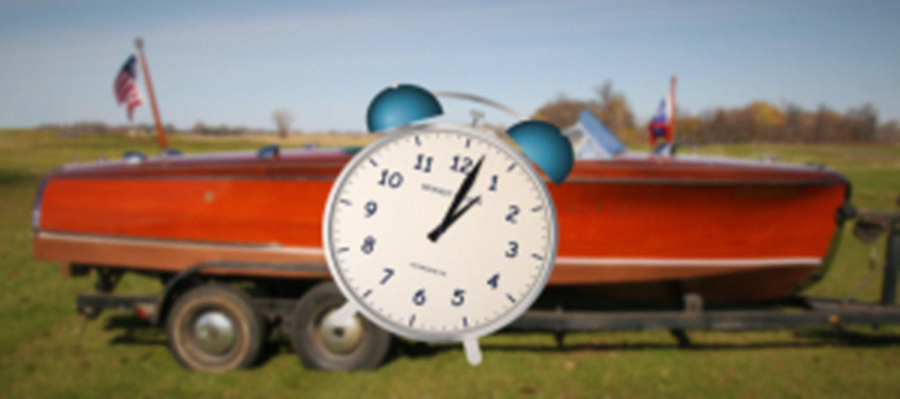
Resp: 1,02
